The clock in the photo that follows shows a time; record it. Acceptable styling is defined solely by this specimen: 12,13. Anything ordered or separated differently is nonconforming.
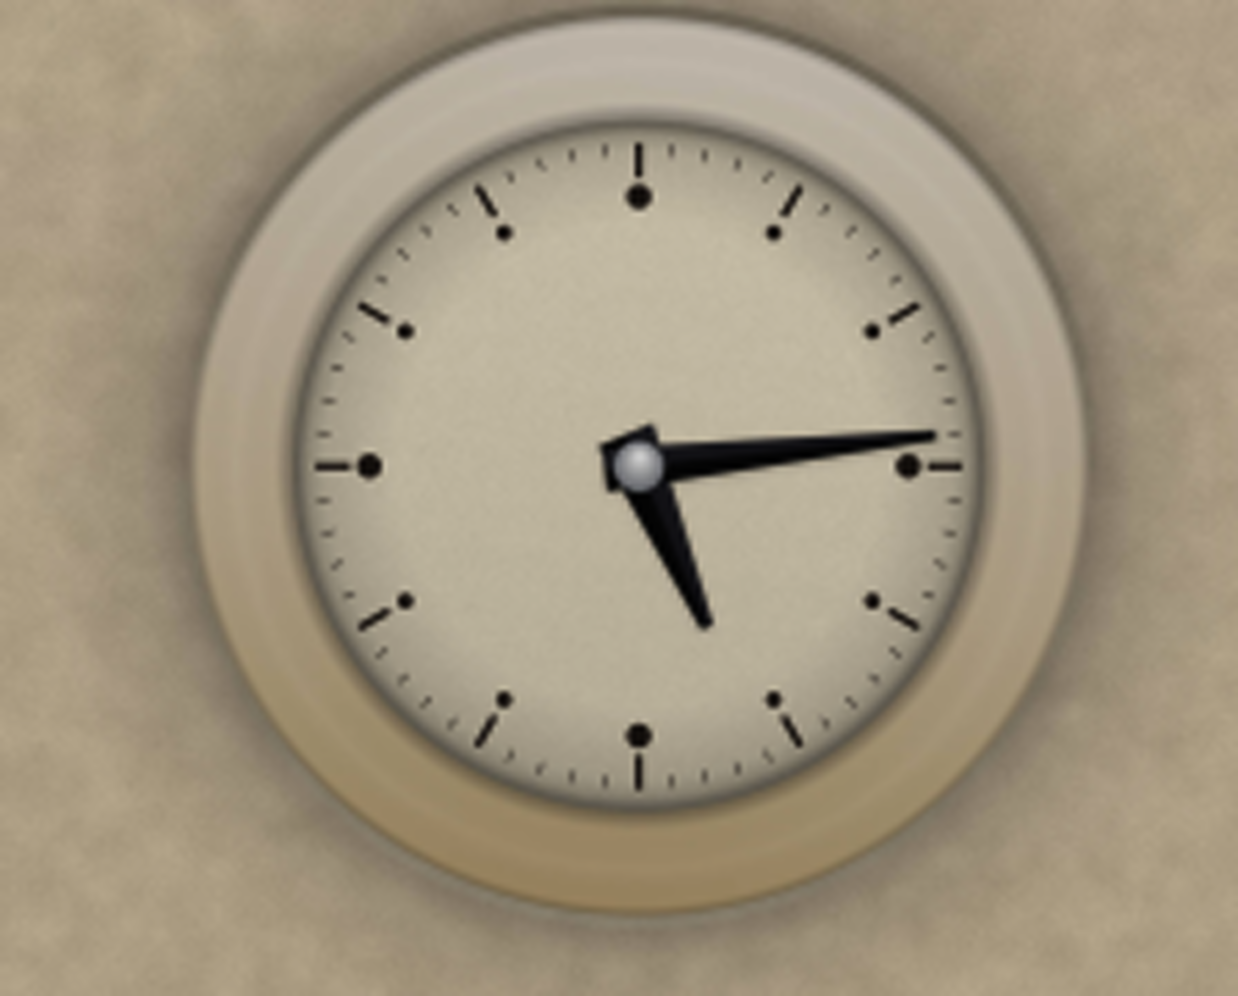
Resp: 5,14
